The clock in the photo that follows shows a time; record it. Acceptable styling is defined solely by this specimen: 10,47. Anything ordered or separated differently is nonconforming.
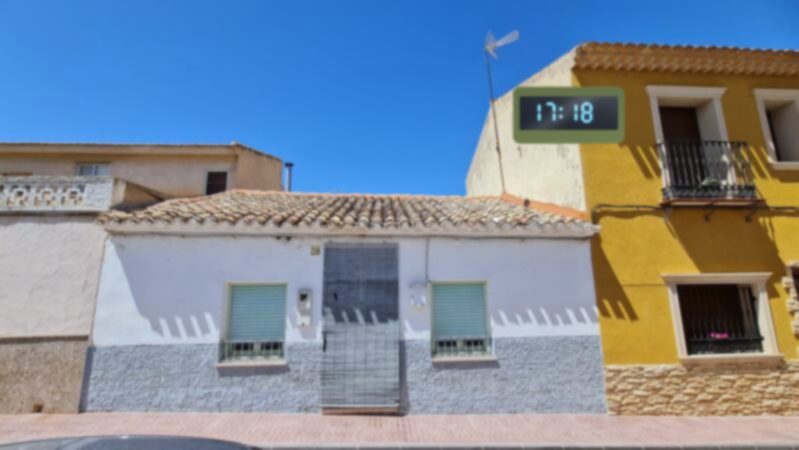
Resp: 17,18
